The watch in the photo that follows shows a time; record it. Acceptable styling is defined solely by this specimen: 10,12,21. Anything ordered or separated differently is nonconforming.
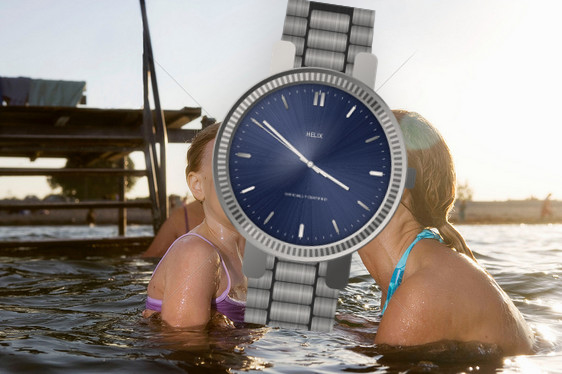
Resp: 3,50,50
